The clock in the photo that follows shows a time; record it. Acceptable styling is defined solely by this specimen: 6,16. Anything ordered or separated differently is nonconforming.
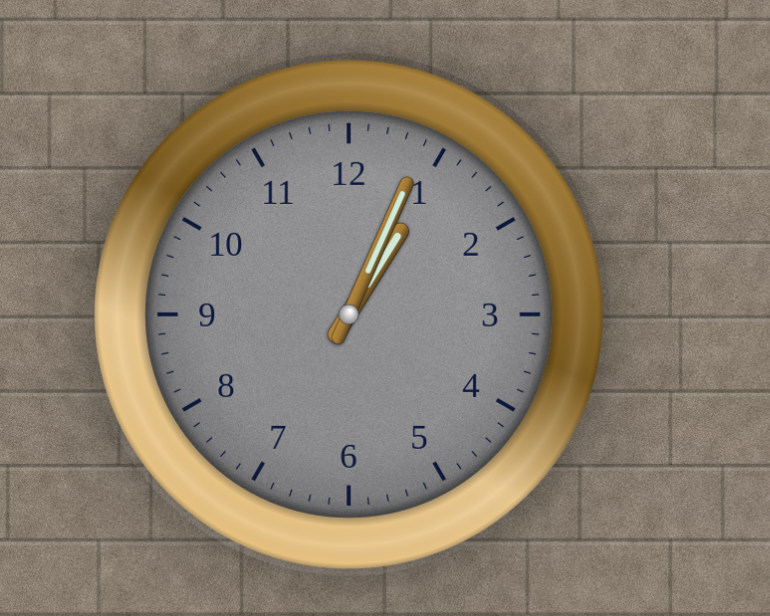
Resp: 1,04
